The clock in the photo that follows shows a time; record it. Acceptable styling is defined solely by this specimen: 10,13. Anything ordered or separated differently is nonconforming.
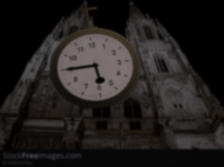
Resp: 5,45
